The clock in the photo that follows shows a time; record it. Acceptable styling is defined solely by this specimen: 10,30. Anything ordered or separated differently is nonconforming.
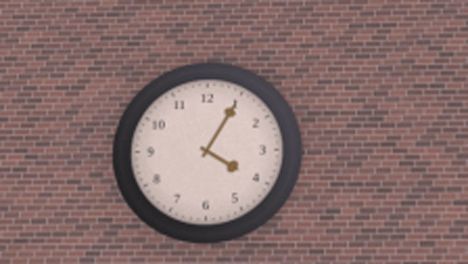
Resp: 4,05
